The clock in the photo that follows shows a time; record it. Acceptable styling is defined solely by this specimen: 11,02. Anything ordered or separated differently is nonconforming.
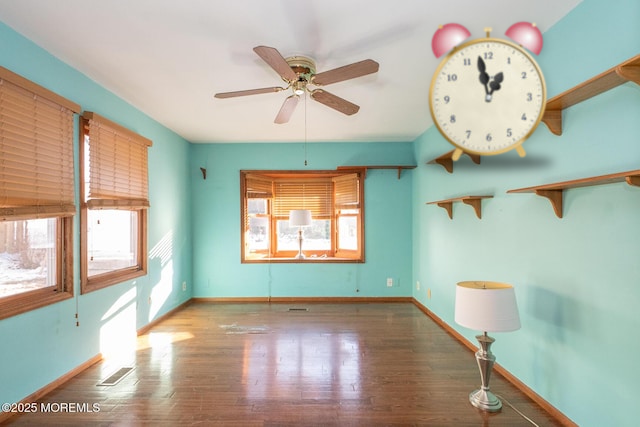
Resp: 12,58
